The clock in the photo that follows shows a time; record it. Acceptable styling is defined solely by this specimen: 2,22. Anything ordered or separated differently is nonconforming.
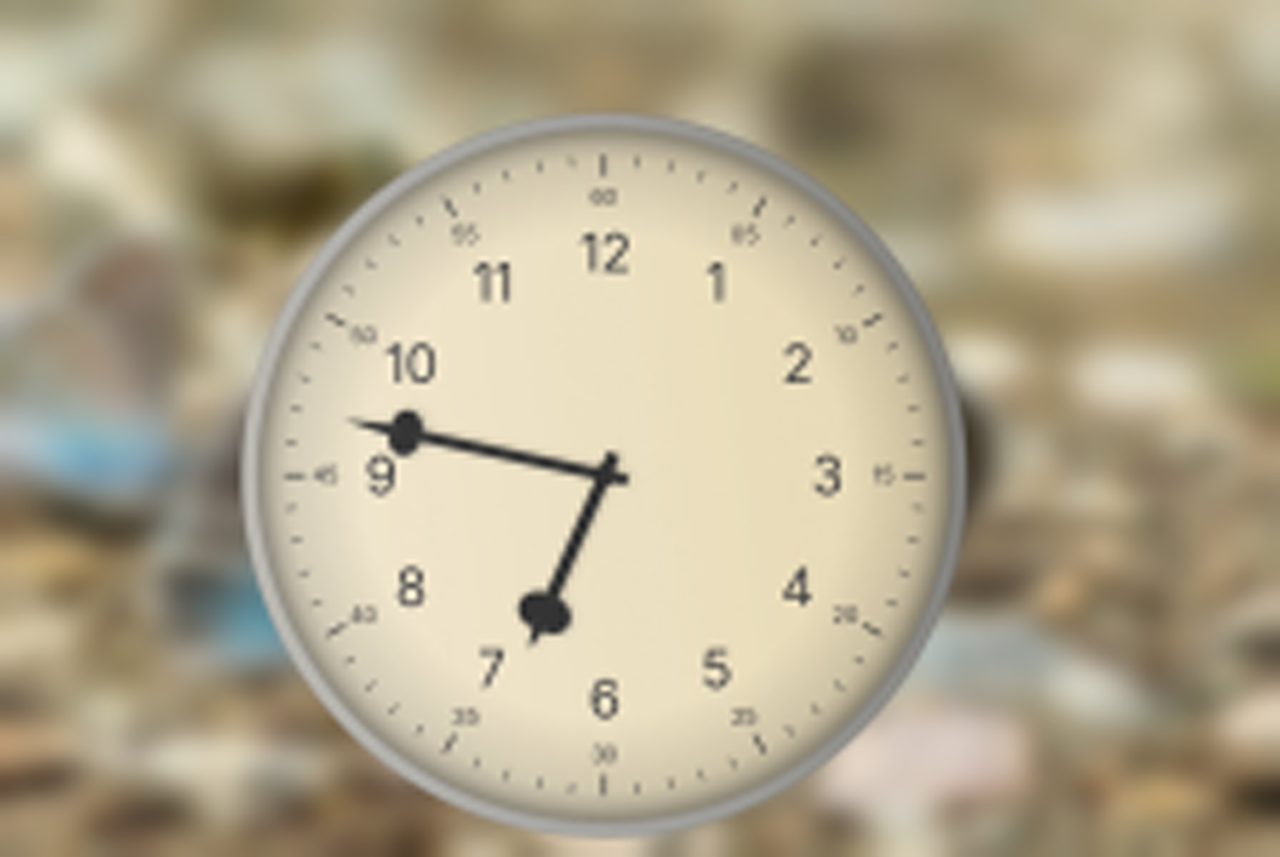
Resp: 6,47
